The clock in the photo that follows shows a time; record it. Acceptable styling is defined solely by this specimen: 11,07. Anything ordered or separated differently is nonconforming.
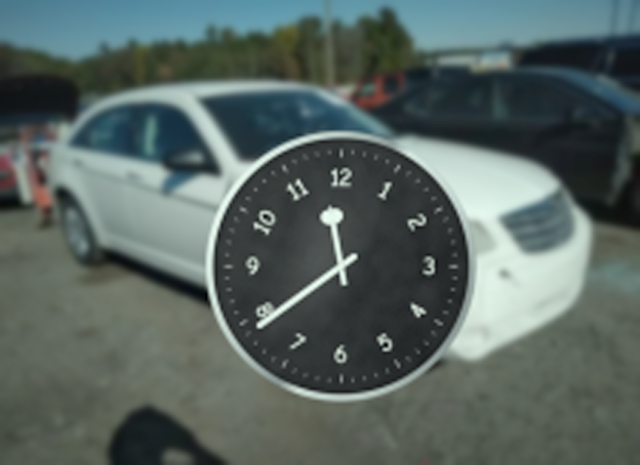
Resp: 11,39
